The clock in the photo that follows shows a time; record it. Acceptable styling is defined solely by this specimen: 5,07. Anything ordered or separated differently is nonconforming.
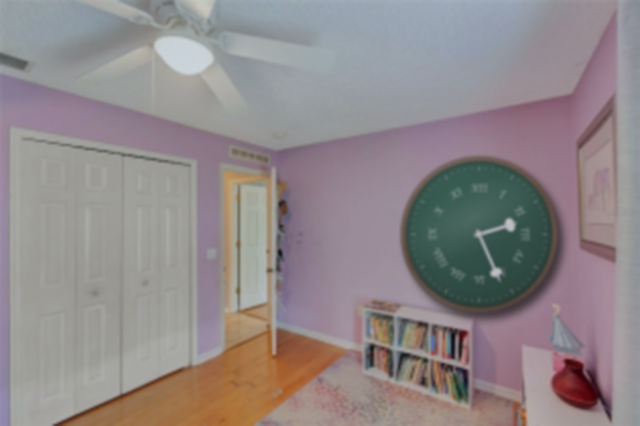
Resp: 2,26
